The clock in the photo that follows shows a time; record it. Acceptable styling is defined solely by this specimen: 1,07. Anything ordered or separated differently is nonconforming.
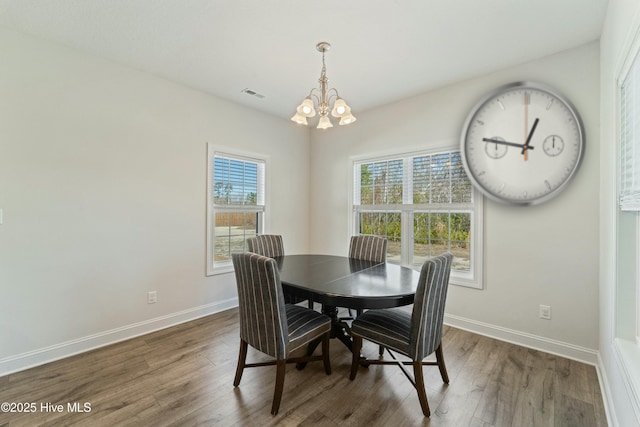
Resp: 12,47
